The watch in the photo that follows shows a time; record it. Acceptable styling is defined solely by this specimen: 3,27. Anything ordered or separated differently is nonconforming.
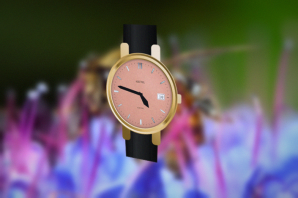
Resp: 4,47
